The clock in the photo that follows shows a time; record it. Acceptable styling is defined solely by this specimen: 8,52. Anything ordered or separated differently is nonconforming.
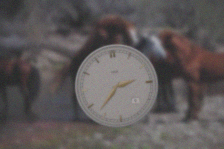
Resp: 2,37
